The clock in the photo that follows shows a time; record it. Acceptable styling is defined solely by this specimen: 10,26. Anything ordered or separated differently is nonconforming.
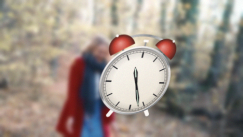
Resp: 11,27
